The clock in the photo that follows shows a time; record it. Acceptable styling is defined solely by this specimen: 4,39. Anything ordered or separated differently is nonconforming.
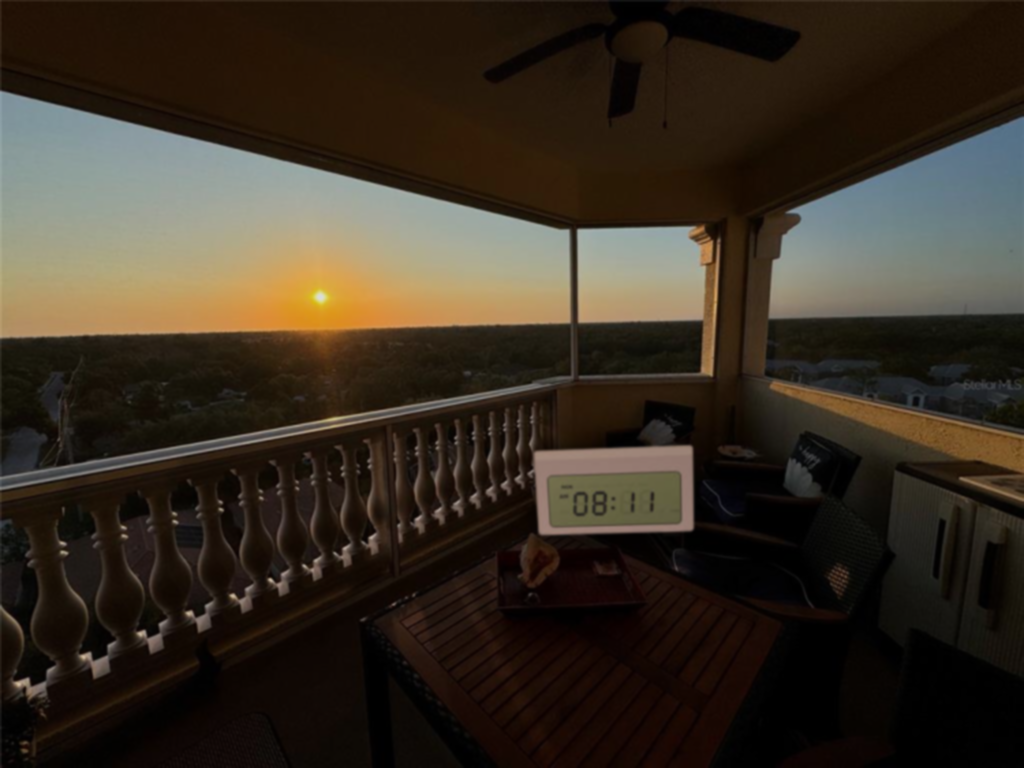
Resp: 8,11
